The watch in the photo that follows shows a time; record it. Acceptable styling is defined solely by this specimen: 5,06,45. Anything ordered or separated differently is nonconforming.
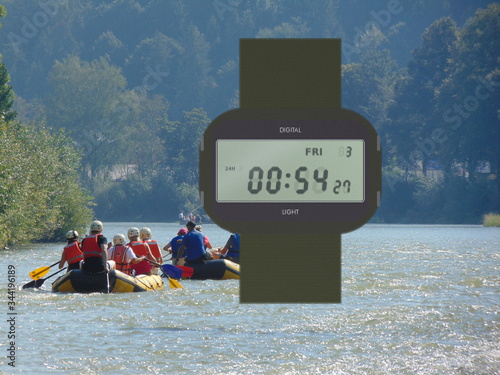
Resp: 0,54,27
